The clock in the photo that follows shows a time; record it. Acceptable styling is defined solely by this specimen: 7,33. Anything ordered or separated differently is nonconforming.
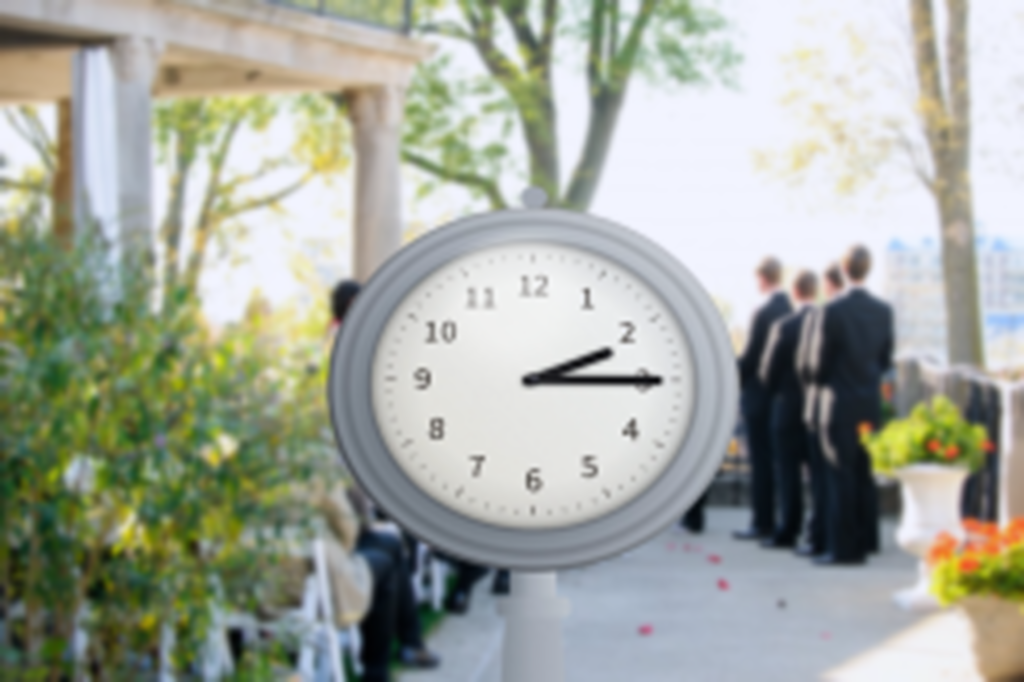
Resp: 2,15
